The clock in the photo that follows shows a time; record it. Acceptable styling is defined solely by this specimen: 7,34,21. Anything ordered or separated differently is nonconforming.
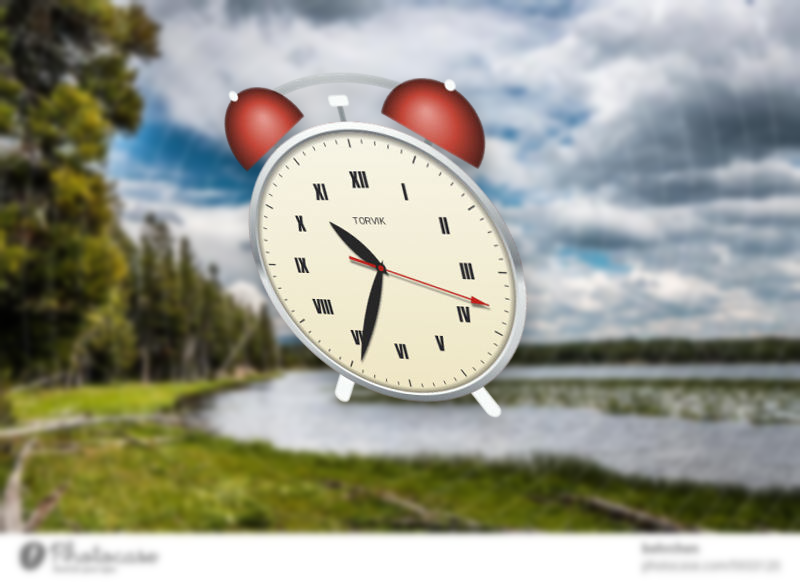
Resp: 10,34,18
